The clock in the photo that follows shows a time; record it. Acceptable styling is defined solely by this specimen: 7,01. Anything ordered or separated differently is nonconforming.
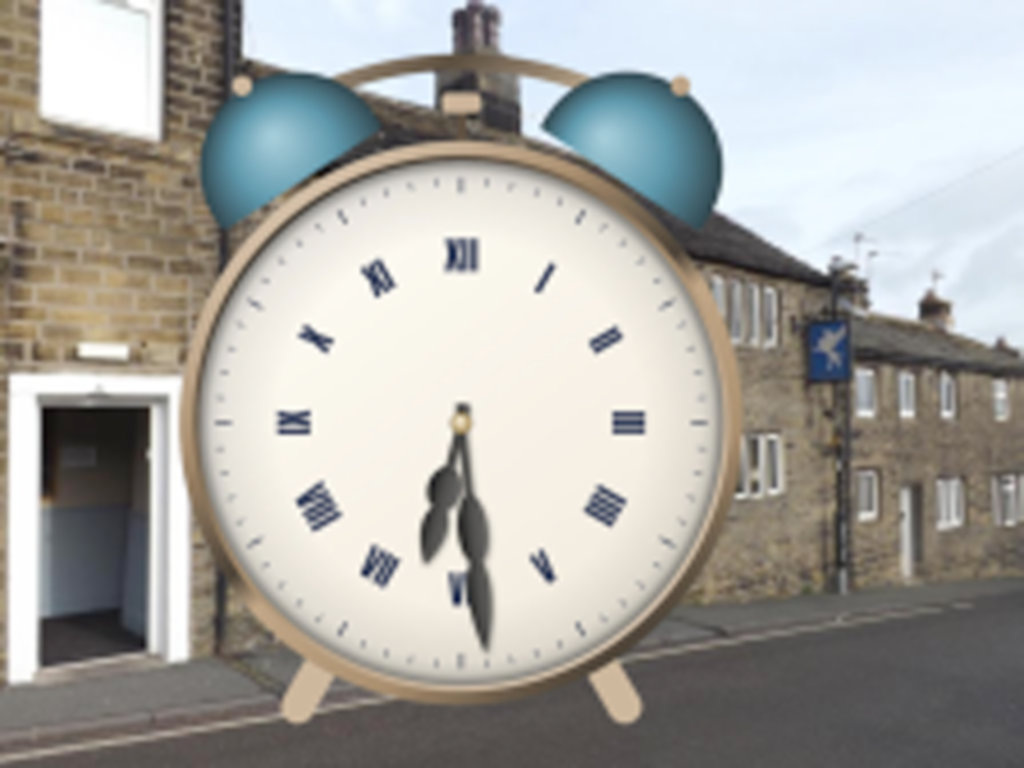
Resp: 6,29
